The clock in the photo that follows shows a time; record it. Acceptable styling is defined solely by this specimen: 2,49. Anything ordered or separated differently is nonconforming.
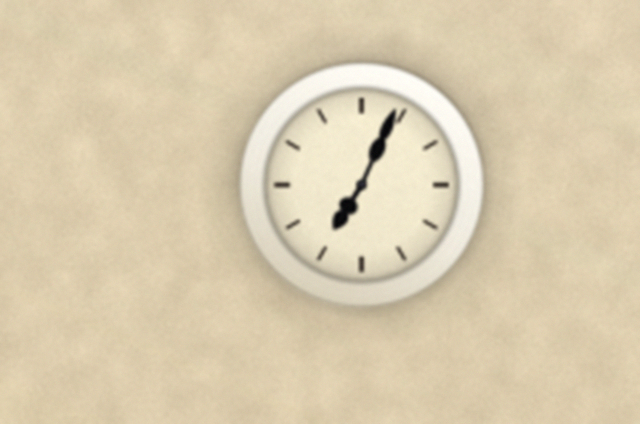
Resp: 7,04
